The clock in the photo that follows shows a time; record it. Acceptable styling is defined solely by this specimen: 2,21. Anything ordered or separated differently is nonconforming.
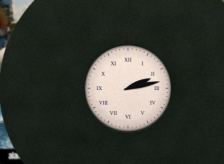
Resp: 2,13
